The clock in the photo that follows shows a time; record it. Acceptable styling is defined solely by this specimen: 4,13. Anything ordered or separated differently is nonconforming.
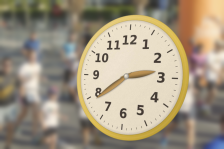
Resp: 2,39
